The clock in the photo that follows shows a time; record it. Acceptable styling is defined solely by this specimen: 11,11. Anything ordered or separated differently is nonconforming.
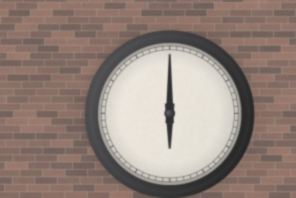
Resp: 6,00
